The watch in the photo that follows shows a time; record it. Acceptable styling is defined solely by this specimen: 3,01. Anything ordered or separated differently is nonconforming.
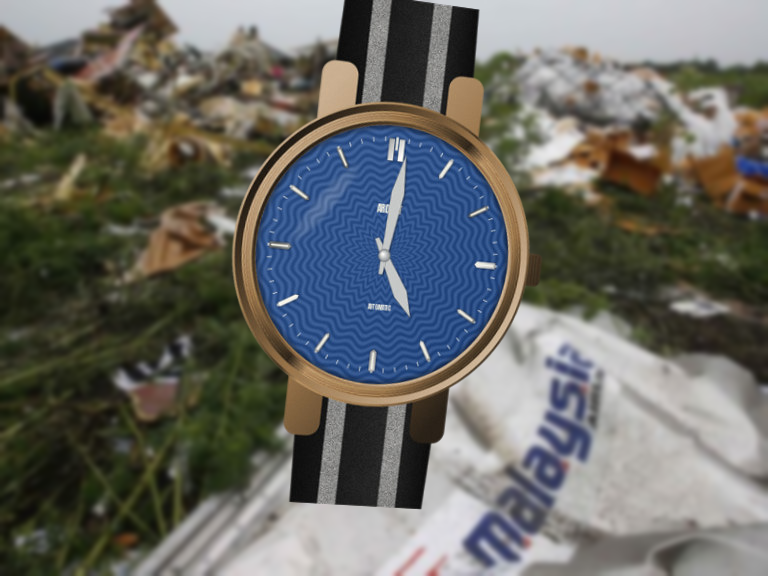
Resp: 5,01
